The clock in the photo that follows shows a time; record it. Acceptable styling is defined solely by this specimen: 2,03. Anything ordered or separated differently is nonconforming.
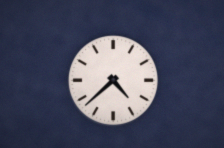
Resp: 4,38
